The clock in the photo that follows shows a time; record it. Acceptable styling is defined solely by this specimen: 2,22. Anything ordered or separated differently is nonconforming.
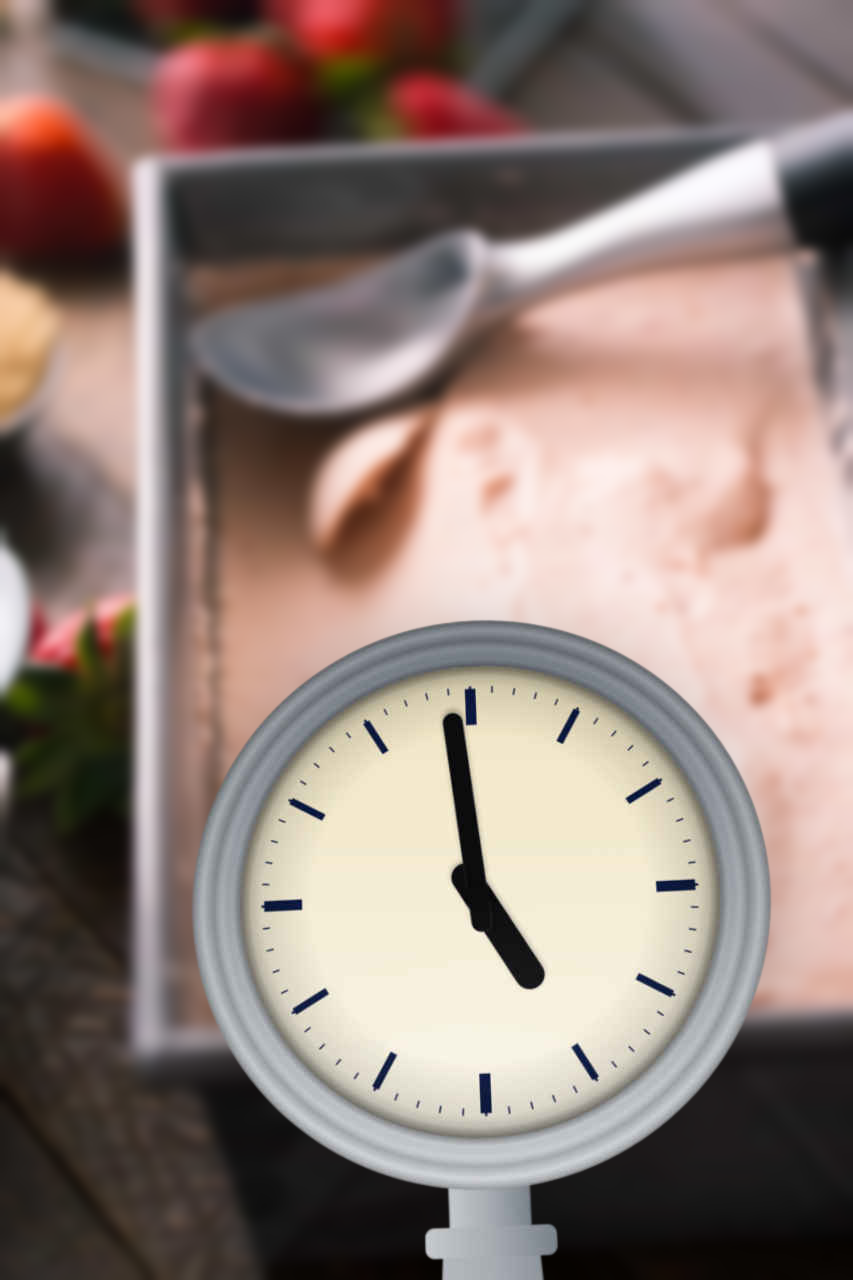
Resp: 4,59
